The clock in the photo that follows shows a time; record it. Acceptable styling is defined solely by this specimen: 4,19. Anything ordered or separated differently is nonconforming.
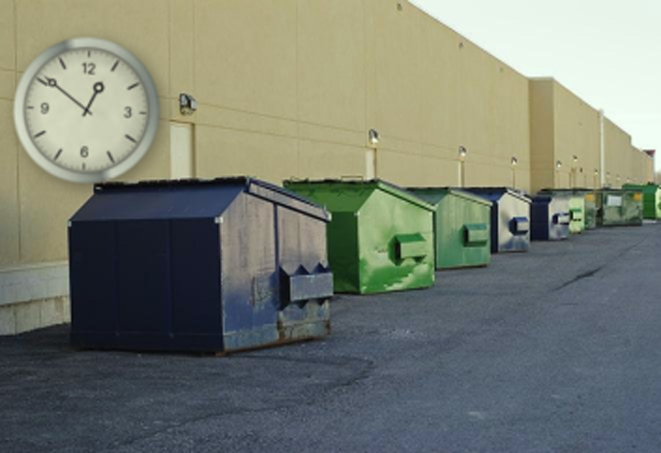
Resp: 12,51
